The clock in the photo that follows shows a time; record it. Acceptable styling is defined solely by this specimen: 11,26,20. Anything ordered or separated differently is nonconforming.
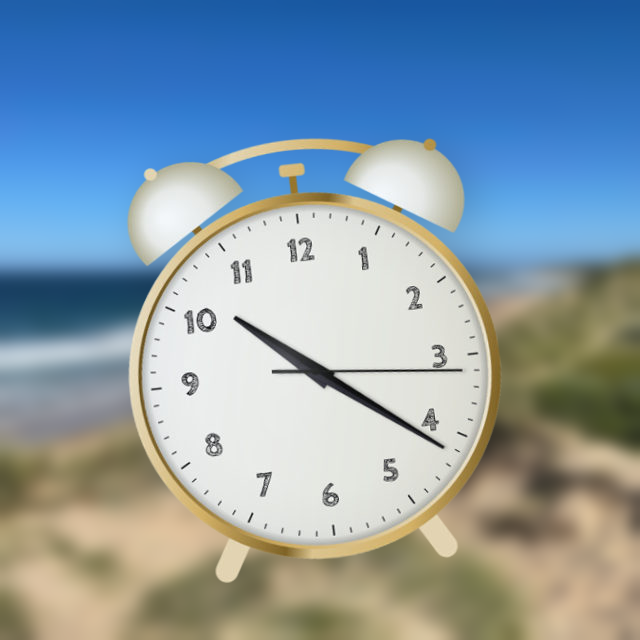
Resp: 10,21,16
